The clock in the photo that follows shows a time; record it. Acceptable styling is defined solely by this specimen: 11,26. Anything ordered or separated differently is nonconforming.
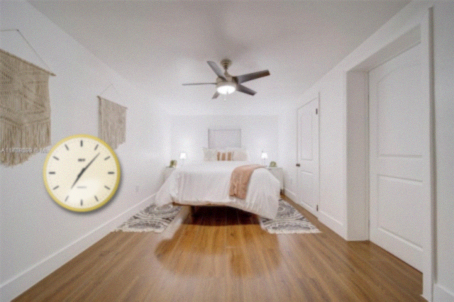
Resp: 7,07
